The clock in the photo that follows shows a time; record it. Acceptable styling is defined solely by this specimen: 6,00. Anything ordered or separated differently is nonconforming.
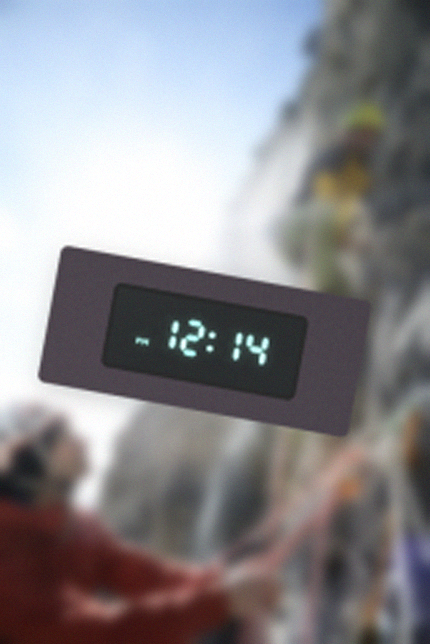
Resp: 12,14
